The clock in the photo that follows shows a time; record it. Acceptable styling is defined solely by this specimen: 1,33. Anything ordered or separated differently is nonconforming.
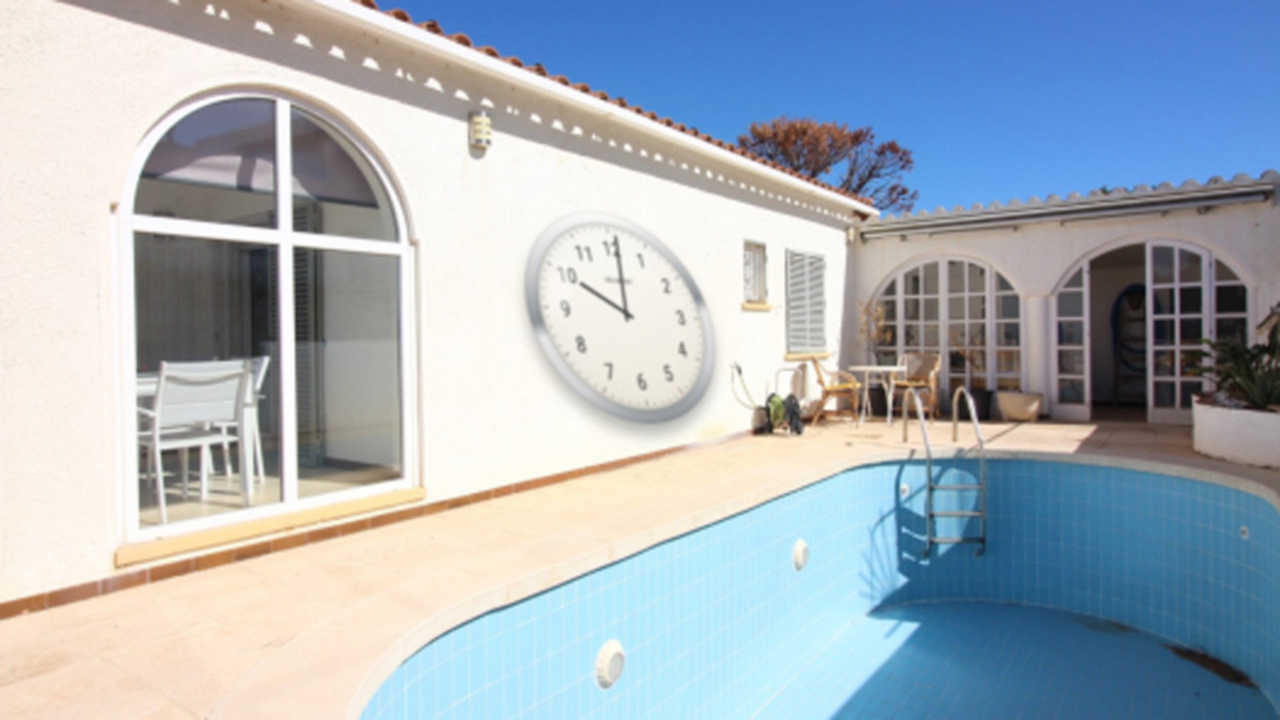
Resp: 10,01
